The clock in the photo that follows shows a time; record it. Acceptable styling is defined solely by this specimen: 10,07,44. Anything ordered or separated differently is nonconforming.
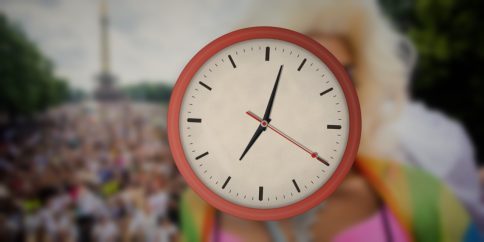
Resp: 7,02,20
